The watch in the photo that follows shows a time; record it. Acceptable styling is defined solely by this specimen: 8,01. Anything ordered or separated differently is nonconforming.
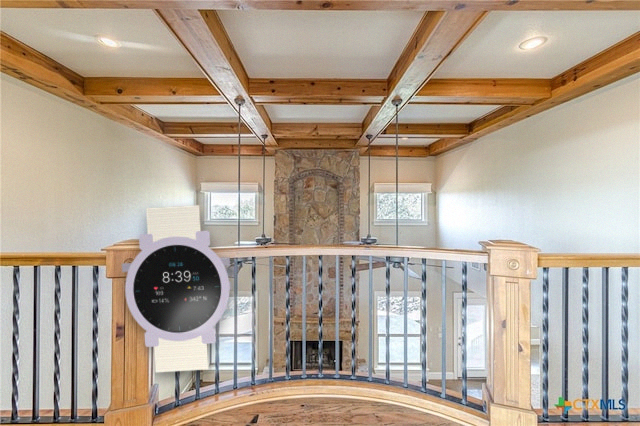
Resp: 8,39
